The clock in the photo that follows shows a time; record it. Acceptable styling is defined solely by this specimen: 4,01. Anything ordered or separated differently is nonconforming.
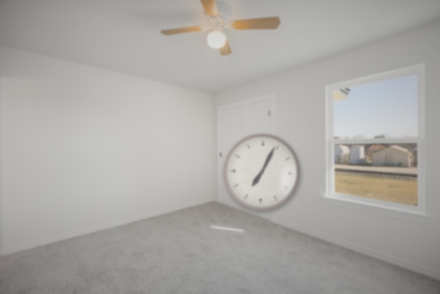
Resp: 7,04
